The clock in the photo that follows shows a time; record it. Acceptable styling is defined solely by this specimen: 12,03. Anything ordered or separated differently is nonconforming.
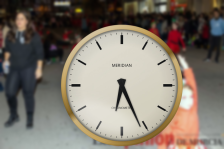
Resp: 6,26
